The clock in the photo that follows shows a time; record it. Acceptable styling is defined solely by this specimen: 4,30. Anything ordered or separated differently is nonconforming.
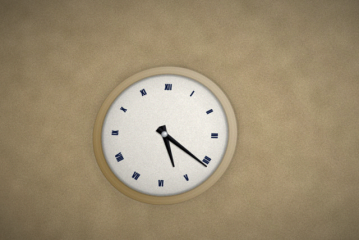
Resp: 5,21
